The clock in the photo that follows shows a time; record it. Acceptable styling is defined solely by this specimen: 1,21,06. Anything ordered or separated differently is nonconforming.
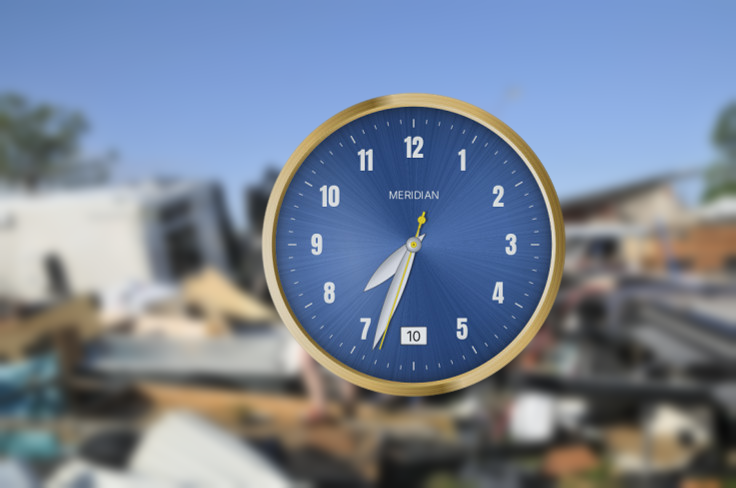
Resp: 7,33,33
